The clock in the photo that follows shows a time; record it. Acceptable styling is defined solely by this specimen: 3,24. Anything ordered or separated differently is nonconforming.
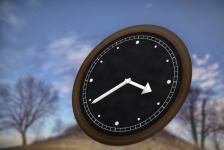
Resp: 3,39
